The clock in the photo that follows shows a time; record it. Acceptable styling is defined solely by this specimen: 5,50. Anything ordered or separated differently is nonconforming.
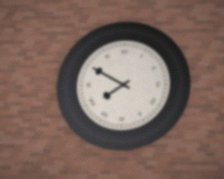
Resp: 7,50
